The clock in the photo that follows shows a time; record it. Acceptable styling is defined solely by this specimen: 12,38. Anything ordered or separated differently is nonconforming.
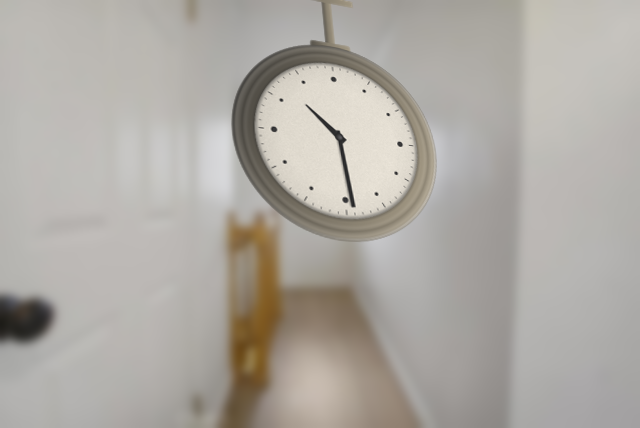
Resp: 10,29
